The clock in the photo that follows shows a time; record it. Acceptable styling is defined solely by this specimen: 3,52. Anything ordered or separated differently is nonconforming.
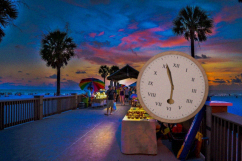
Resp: 5,56
